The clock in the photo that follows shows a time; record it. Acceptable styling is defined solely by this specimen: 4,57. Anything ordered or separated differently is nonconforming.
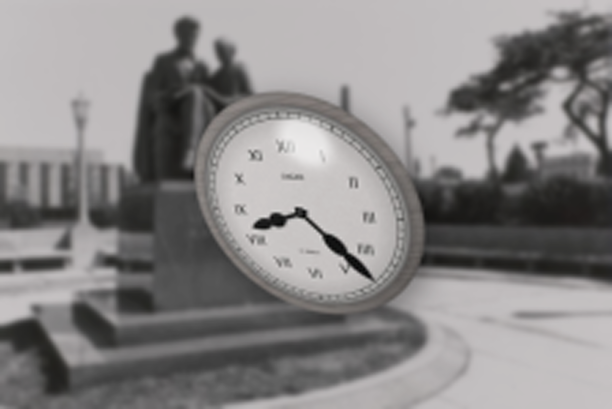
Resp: 8,23
